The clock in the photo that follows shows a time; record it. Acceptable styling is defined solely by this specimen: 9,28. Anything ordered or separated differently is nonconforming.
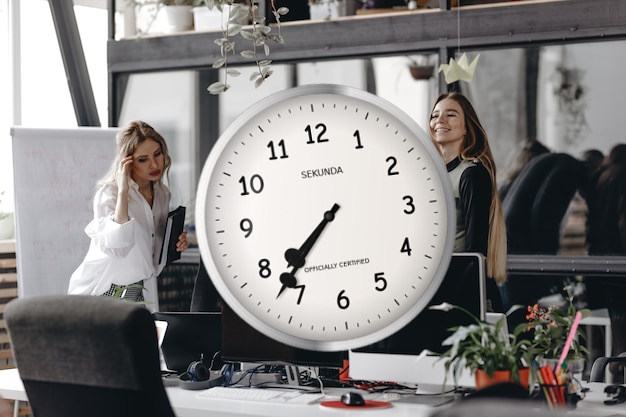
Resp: 7,37
